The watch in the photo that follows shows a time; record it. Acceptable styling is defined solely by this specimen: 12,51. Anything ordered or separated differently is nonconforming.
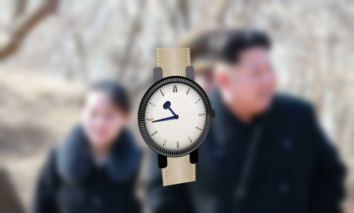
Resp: 10,44
